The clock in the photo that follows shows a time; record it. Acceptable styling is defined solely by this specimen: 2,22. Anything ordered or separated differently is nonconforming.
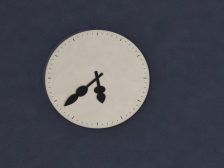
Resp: 5,38
